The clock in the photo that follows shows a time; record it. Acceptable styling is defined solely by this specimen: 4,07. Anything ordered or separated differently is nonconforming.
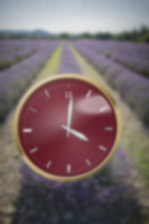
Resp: 4,01
